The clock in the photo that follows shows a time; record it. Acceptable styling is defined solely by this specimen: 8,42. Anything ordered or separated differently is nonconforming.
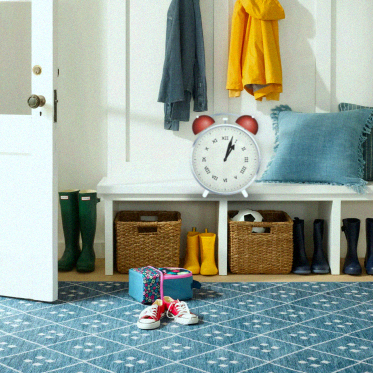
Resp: 1,03
